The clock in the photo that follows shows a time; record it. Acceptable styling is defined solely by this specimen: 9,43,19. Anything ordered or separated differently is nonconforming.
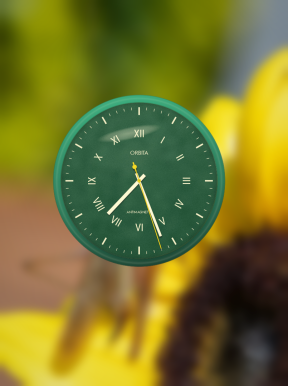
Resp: 7,26,27
